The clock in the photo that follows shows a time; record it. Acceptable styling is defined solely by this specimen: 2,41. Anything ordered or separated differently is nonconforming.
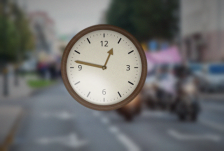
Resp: 12,47
